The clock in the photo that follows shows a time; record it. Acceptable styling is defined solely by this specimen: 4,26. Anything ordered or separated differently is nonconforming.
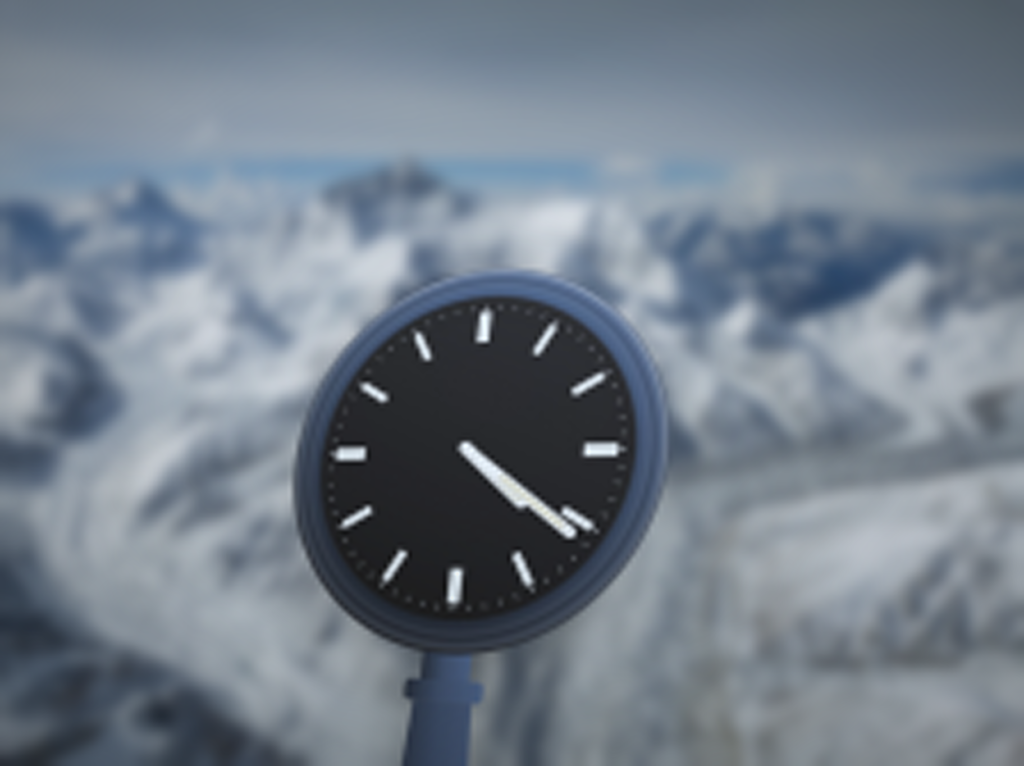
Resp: 4,21
